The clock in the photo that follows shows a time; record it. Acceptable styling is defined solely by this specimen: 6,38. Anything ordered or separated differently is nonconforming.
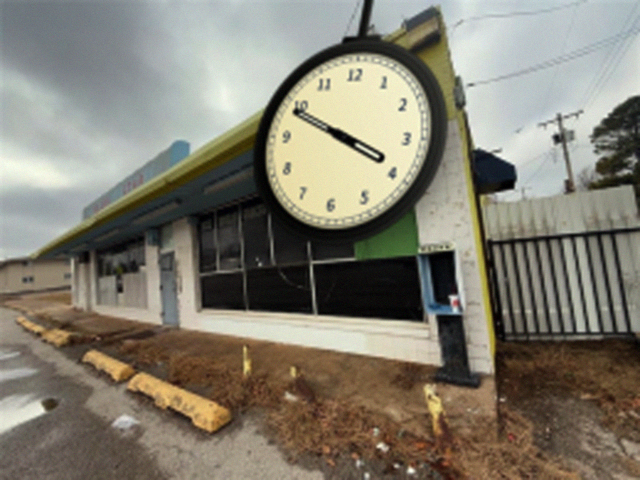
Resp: 3,49
